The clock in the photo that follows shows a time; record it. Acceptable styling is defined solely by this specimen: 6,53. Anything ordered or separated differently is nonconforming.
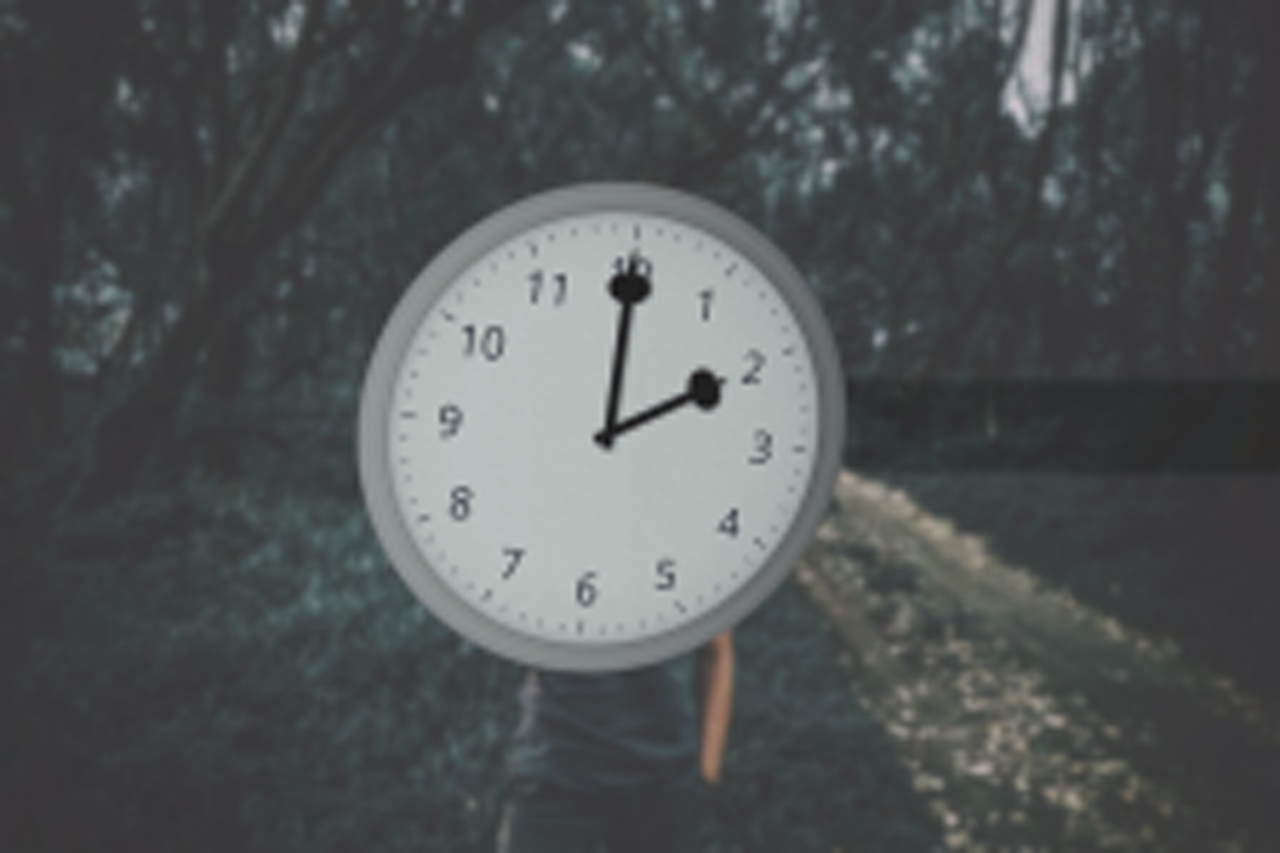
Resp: 2,00
